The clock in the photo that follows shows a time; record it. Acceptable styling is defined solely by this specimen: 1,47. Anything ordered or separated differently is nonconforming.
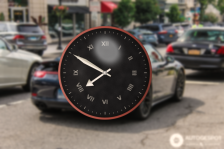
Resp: 7,50
